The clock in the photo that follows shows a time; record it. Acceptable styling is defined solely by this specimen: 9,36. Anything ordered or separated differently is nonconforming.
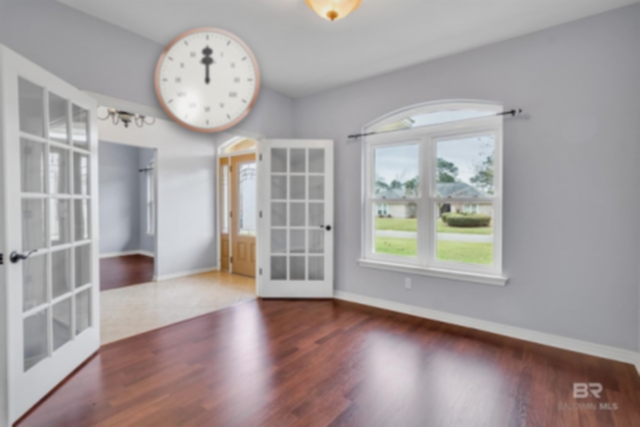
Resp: 12,00
